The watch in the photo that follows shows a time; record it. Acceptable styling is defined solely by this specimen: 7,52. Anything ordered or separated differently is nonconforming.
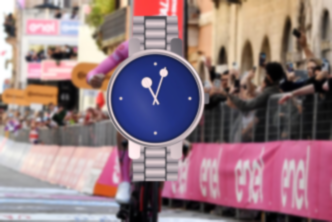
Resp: 11,03
